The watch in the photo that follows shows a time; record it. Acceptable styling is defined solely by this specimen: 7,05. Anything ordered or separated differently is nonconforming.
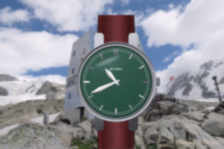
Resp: 10,41
